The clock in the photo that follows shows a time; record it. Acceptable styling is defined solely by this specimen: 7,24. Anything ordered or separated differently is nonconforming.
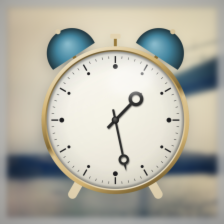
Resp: 1,28
